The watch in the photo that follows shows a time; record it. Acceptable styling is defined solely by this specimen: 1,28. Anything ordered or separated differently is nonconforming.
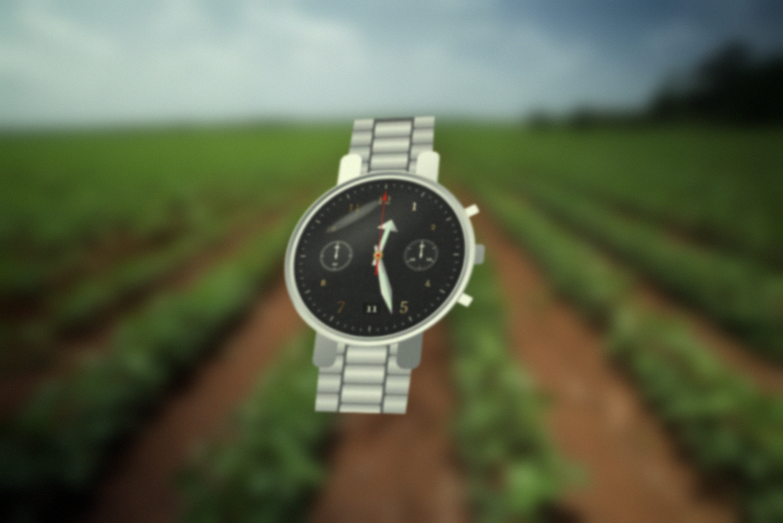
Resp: 12,27
